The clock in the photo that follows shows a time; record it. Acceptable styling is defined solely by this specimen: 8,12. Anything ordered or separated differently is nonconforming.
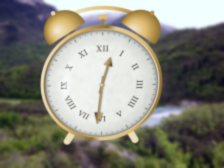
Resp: 12,31
